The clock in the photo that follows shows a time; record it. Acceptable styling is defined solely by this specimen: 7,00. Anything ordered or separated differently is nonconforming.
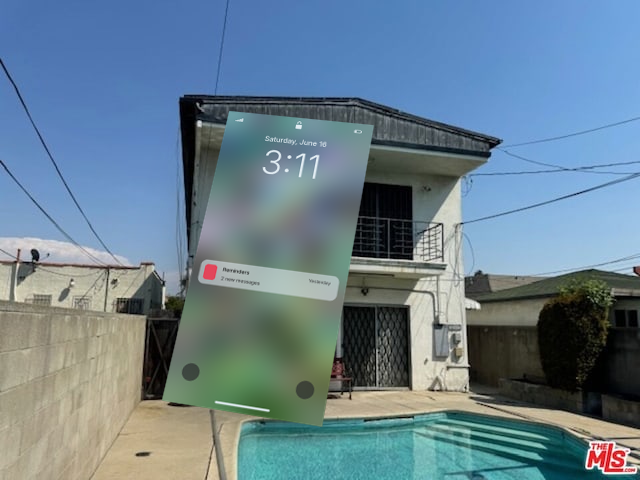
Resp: 3,11
